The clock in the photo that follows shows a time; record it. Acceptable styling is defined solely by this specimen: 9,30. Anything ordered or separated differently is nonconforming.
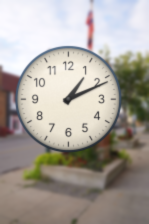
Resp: 1,11
